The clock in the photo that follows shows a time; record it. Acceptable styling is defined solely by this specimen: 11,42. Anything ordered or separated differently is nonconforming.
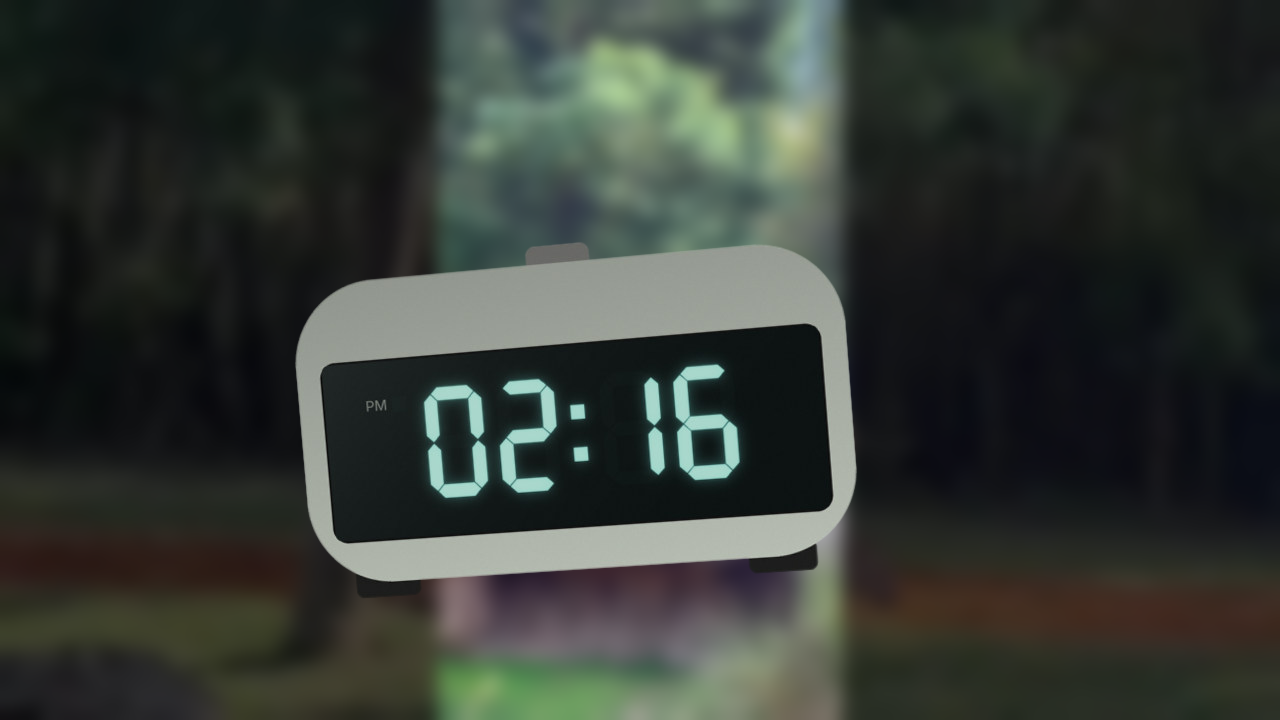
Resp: 2,16
